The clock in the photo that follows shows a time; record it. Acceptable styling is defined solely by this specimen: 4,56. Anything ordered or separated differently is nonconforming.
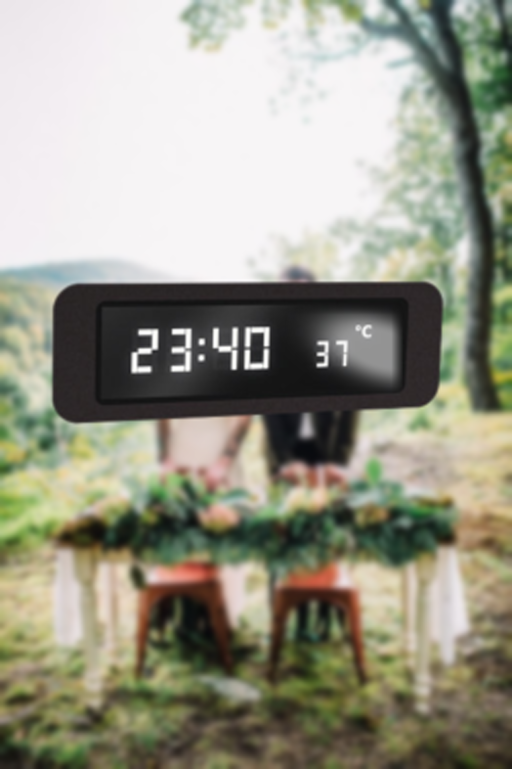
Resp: 23,40
